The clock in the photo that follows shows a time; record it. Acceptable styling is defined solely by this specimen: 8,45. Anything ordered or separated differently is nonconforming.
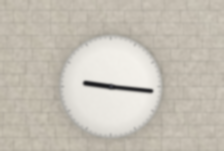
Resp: 9,16
